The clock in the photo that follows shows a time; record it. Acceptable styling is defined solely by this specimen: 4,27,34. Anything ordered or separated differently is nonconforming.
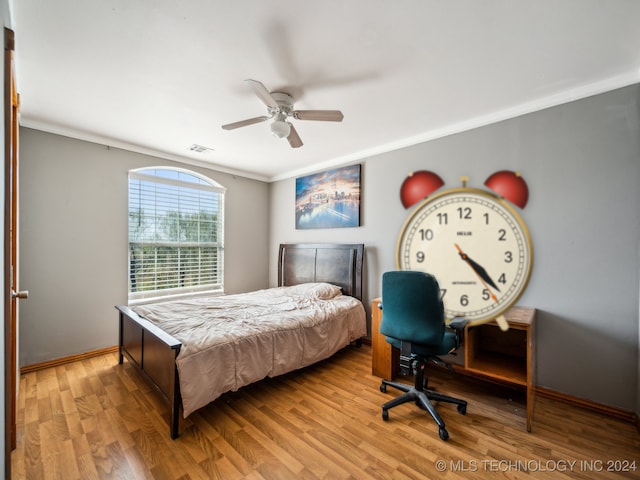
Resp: 4,22,24
